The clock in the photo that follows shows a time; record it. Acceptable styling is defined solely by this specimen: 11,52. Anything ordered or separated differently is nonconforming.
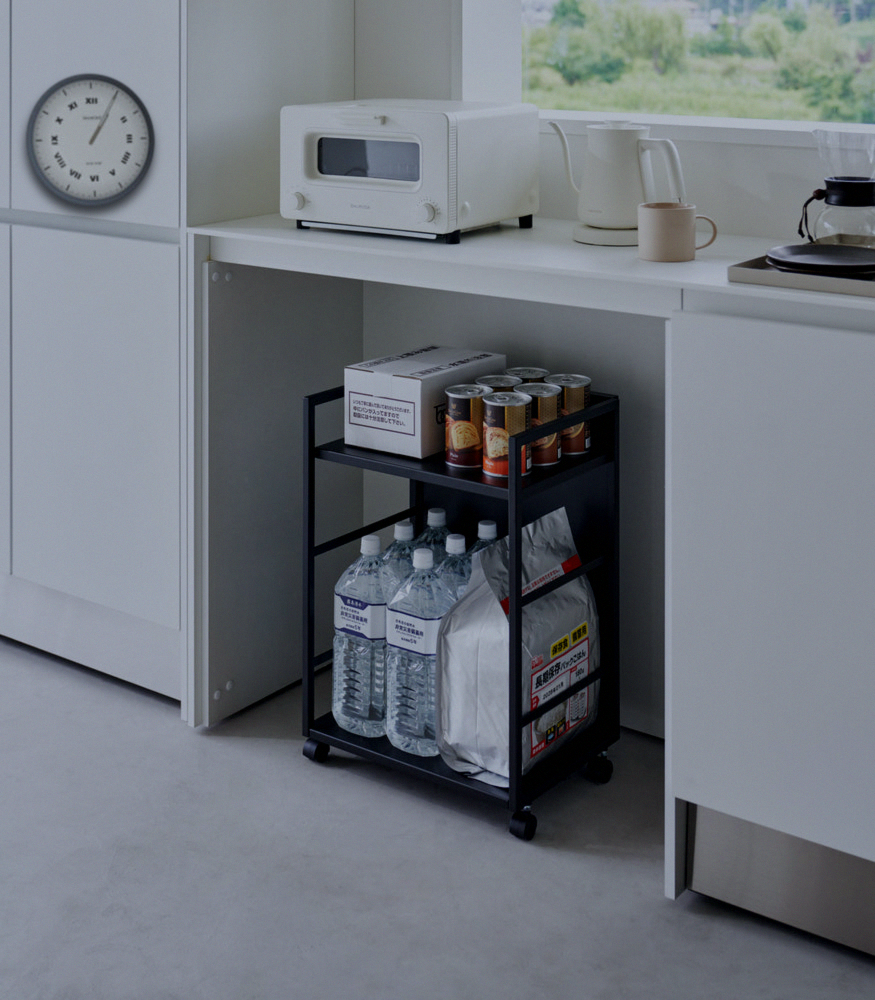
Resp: 1,05
